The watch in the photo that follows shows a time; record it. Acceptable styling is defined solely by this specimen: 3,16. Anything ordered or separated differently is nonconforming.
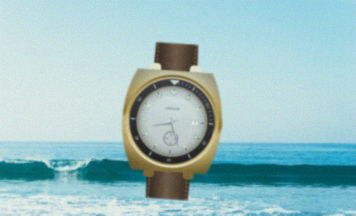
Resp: 8,27
